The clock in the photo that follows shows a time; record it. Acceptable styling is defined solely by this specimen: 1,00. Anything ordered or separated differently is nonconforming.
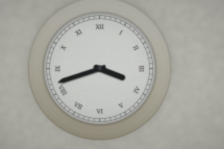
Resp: 3,42
